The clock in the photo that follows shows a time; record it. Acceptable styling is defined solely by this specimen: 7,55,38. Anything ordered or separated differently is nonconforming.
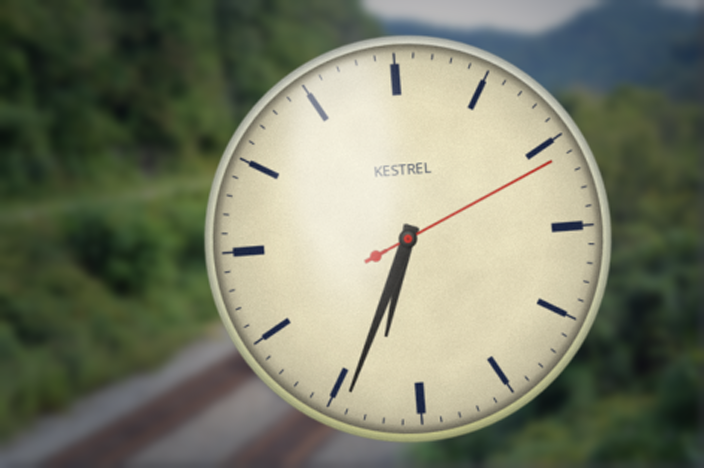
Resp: 6,34,11
